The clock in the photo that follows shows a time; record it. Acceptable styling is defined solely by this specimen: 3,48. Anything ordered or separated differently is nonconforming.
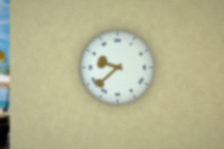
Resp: 9,38
